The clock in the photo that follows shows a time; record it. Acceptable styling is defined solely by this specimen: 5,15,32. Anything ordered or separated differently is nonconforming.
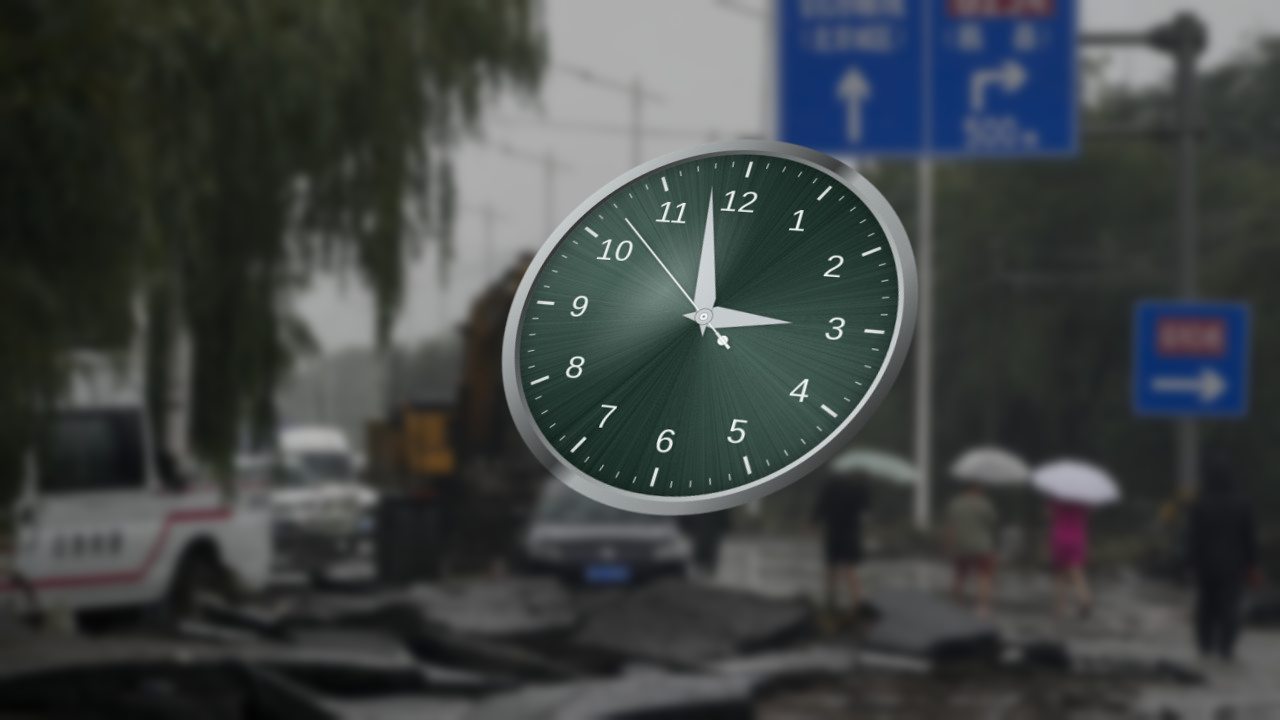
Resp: 2,57,52
